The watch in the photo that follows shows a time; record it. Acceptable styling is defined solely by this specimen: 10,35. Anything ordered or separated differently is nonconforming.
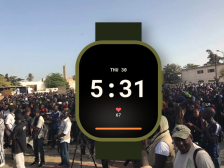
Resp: 5,31
